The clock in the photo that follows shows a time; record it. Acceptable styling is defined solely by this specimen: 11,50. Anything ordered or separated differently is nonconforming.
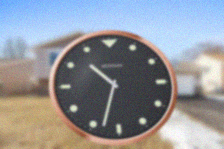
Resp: 10,33
